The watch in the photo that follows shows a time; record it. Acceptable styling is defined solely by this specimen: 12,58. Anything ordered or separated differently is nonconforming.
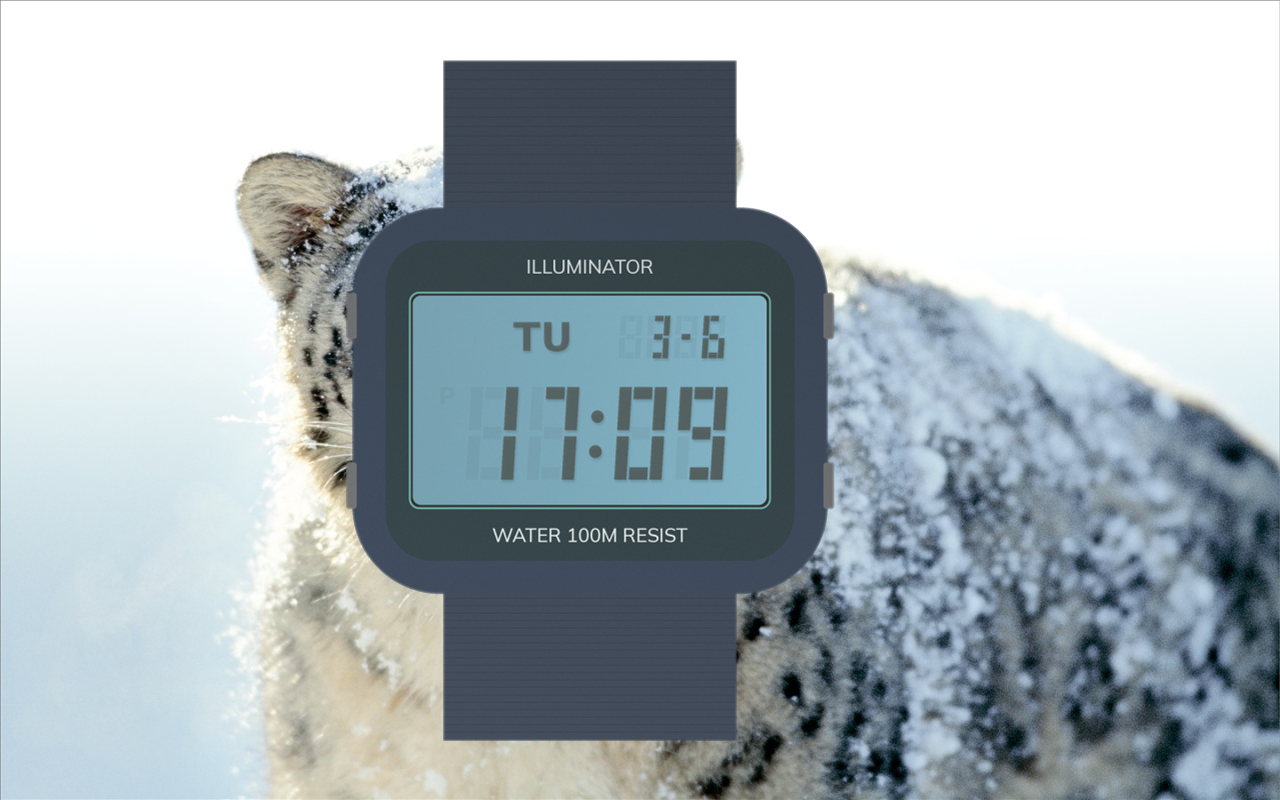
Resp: 17,09
